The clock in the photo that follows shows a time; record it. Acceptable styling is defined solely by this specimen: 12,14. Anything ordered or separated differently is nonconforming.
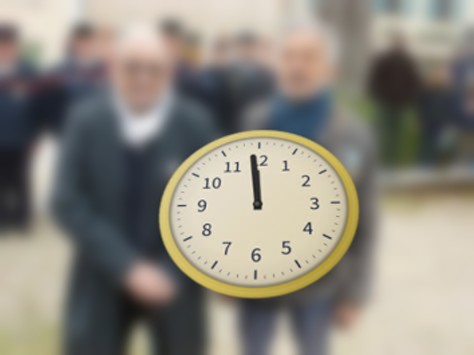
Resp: 11,59
